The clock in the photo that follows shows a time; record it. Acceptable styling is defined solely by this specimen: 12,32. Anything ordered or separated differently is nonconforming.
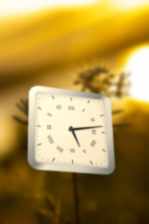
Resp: 5,13
